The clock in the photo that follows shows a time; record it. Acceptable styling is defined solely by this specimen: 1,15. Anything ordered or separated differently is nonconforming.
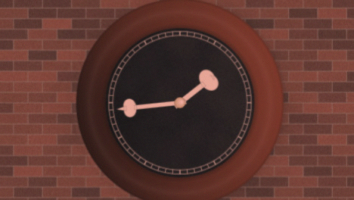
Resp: 1,44
